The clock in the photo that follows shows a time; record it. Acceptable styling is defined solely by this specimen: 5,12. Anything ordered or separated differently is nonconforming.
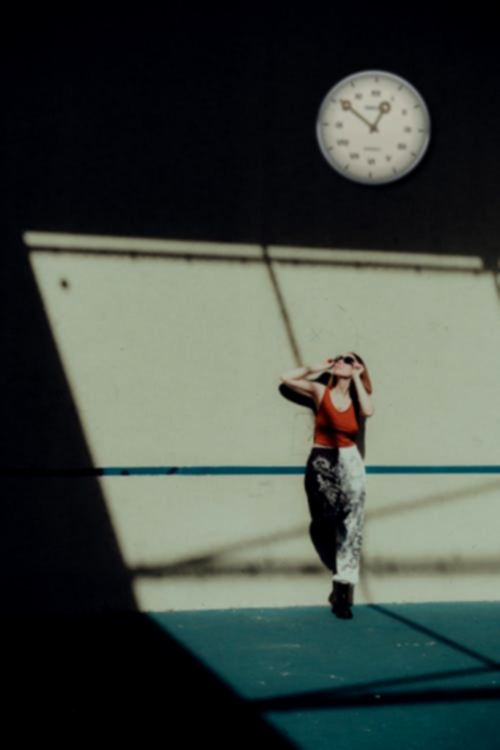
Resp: 12,51
